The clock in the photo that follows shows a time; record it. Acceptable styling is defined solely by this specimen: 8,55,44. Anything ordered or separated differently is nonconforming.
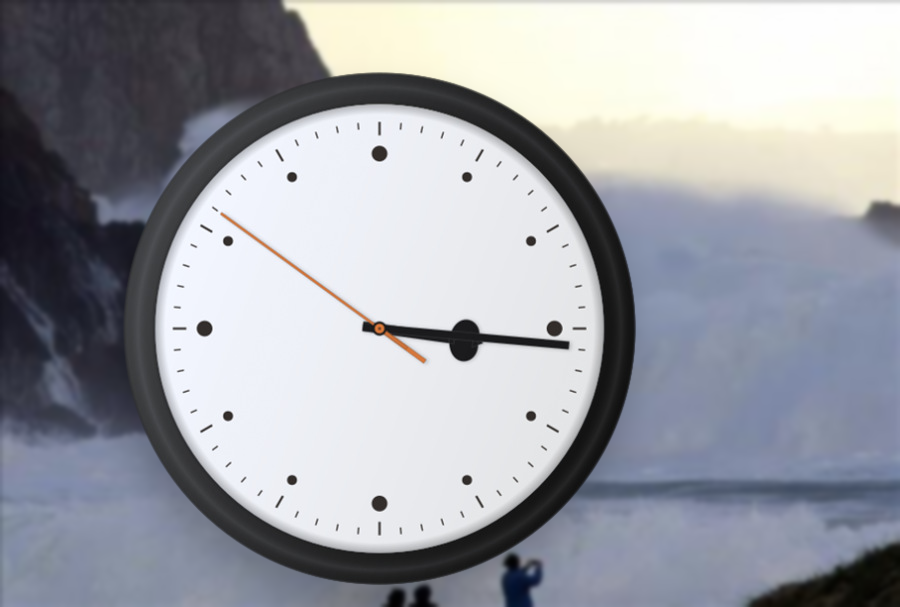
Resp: 3,15,51
